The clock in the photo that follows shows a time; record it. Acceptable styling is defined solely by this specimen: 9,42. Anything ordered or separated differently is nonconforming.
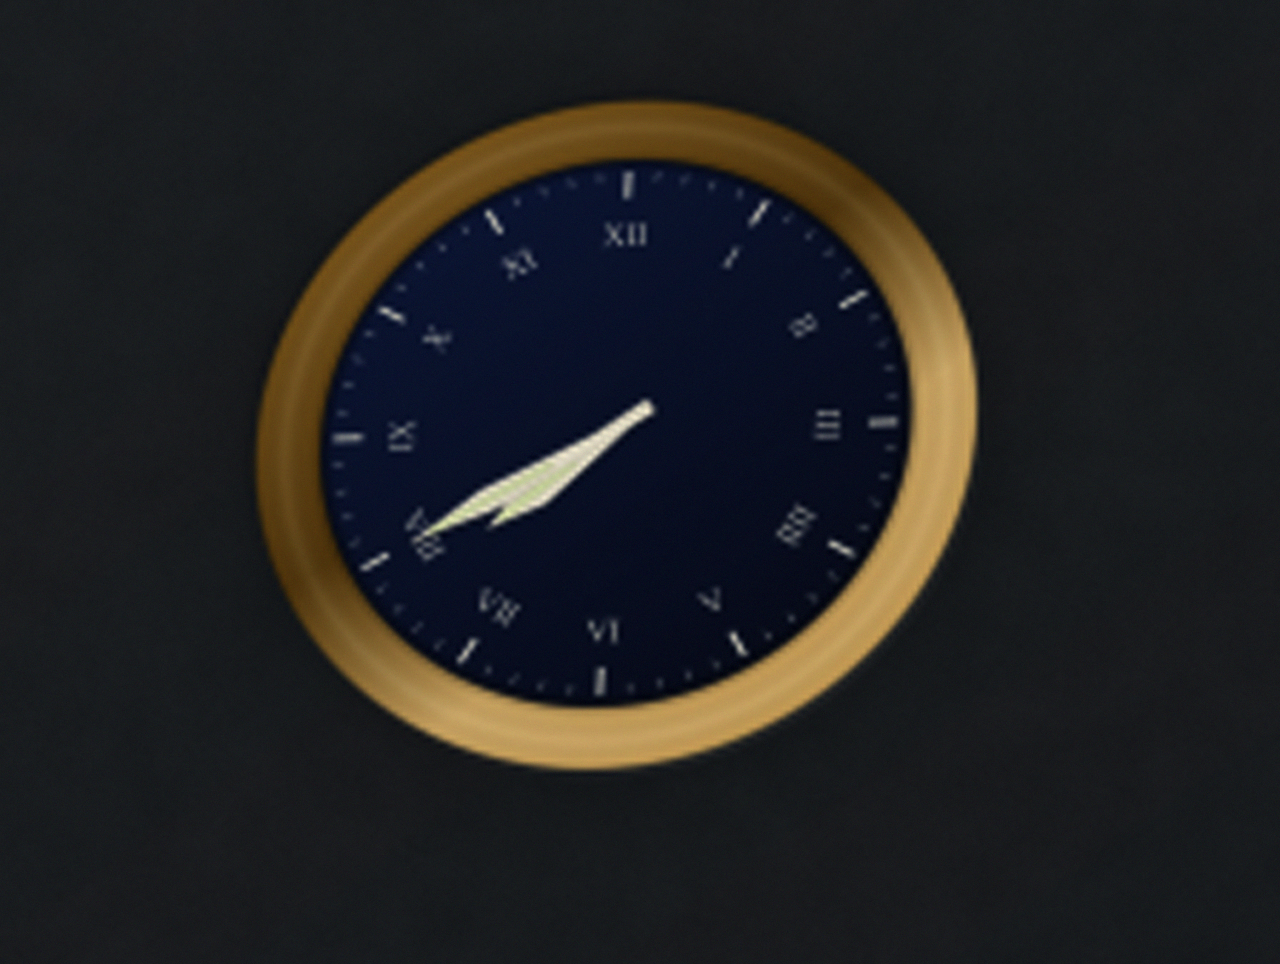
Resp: 7,40
